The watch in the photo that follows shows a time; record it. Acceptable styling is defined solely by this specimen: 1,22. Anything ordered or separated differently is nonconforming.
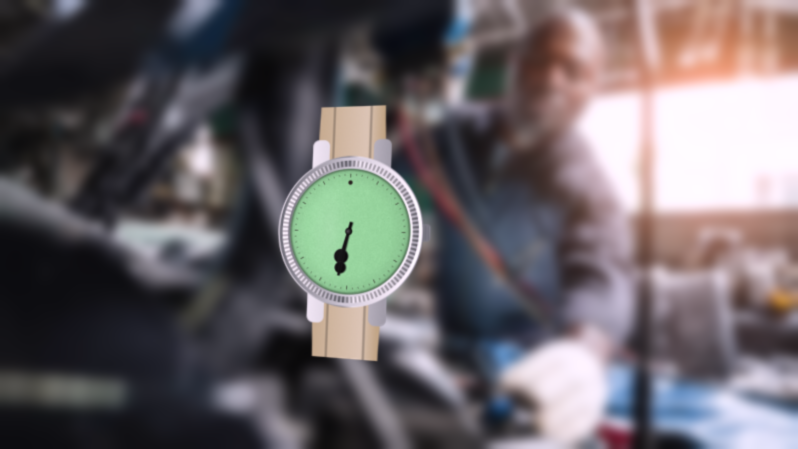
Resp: 6,32
